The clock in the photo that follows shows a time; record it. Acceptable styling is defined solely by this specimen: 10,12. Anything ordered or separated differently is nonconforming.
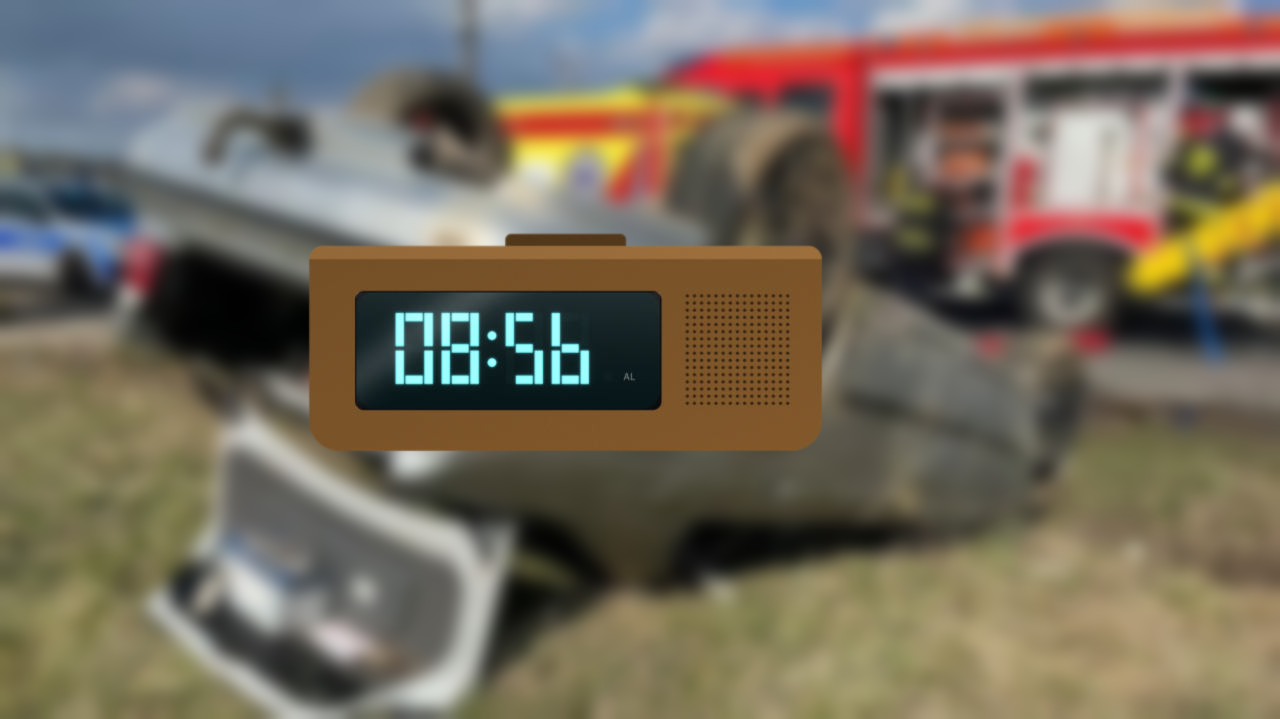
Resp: 8,56
